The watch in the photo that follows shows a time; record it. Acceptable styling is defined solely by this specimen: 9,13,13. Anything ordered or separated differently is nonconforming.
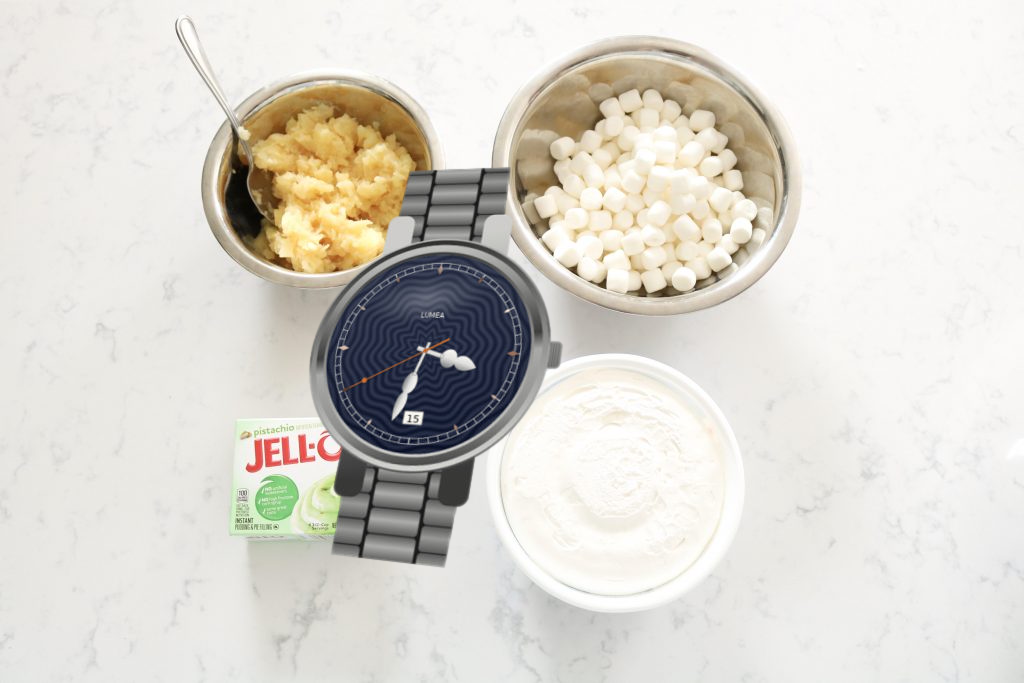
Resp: 3,32,40
